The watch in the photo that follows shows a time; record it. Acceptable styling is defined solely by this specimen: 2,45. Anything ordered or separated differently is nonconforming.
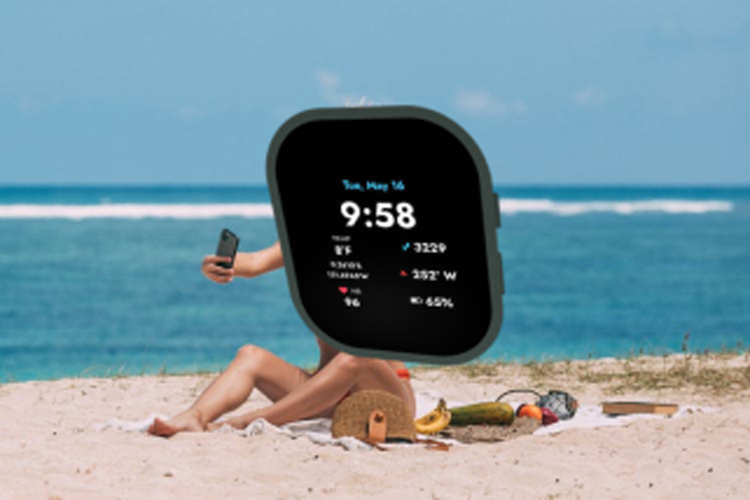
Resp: 9,58
